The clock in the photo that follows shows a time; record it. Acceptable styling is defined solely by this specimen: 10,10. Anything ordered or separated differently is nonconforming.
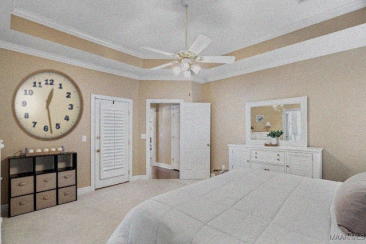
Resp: 12,28
